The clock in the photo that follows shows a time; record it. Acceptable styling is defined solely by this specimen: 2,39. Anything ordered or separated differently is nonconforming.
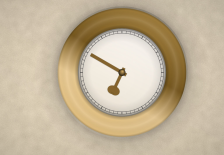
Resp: 6,50
